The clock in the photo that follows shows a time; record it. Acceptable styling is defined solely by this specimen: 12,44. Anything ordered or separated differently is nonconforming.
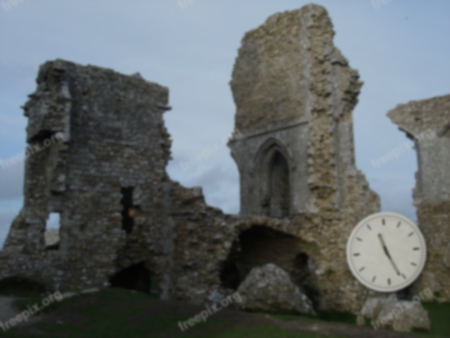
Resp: 11,26
